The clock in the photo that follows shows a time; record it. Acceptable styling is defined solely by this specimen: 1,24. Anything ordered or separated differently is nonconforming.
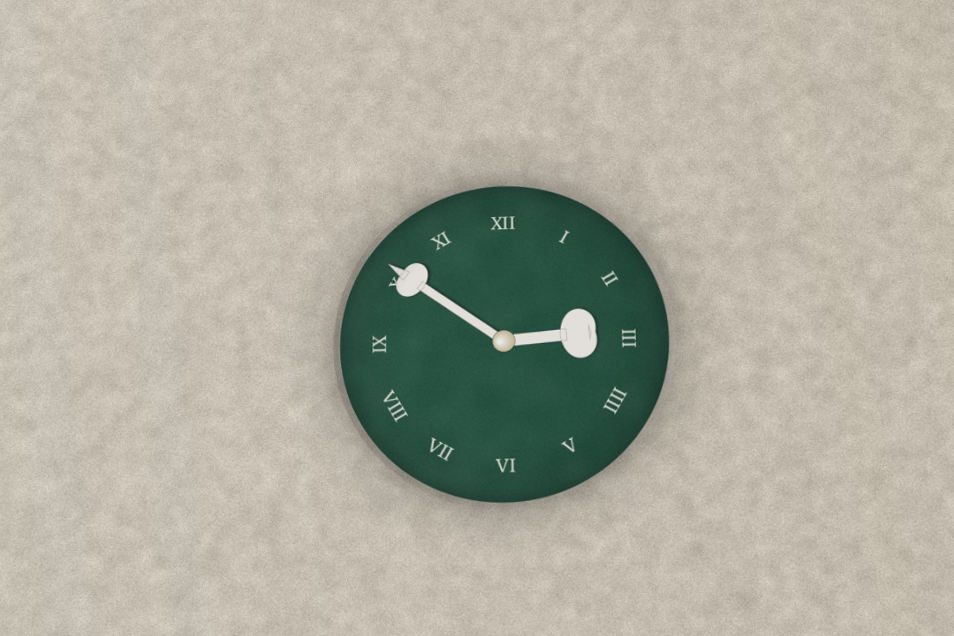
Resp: 2,51
